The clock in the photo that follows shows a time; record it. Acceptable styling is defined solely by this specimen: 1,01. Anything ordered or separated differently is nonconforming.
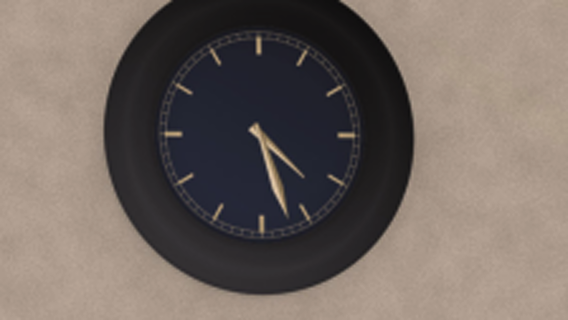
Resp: 4,27
